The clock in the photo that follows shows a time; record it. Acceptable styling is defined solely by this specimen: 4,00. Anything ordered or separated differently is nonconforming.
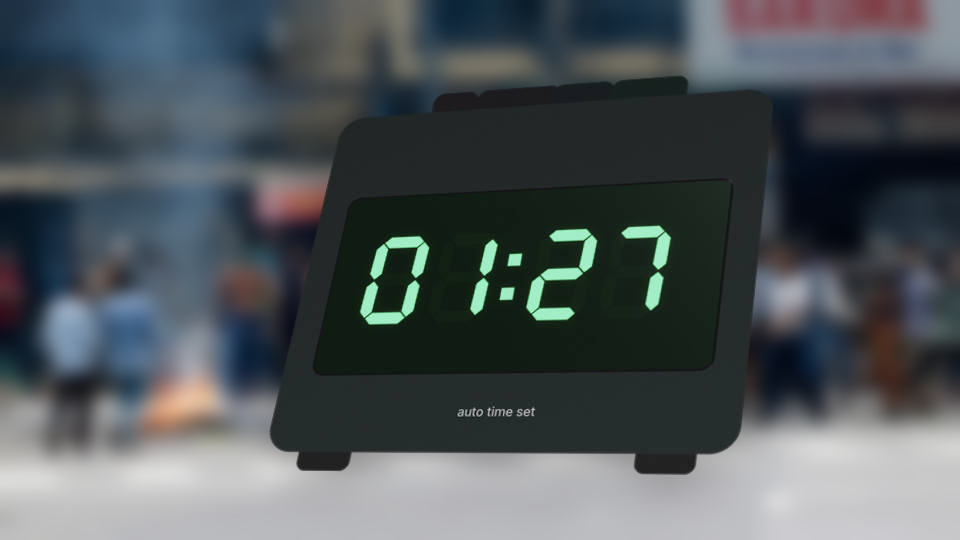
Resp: 1,27
